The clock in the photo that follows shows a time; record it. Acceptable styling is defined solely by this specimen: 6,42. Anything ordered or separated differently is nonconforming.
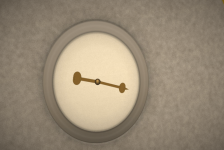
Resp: 9,17
